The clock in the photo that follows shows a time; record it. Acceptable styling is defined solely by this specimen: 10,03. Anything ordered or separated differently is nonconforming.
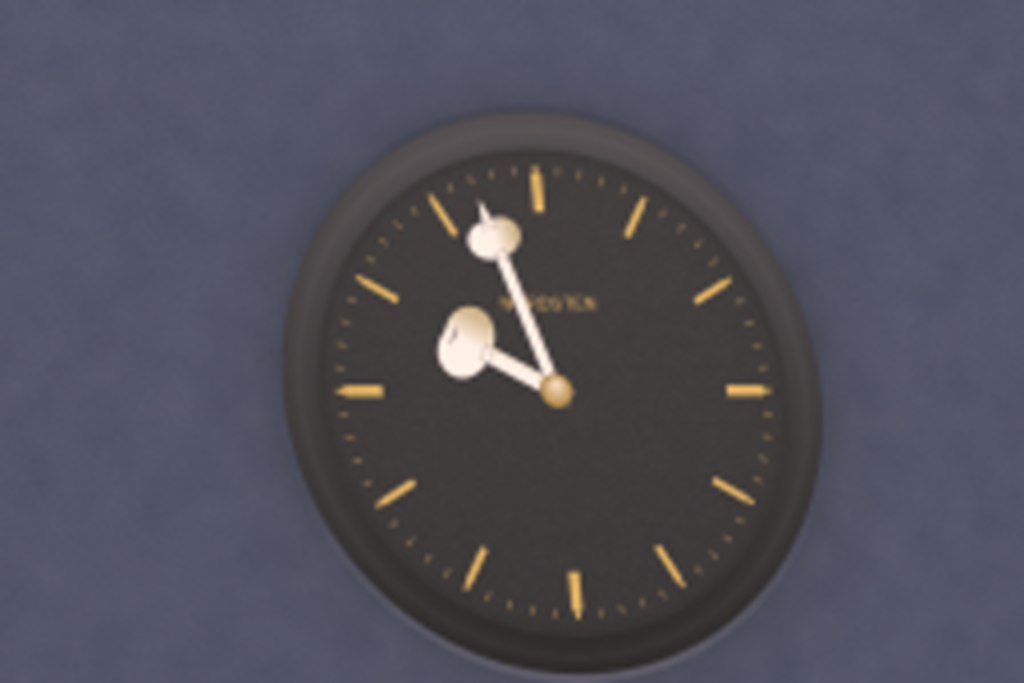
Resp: 9,57
